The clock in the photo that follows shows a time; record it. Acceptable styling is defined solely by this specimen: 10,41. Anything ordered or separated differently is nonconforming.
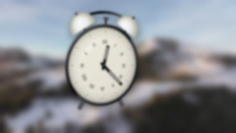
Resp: 12,22
